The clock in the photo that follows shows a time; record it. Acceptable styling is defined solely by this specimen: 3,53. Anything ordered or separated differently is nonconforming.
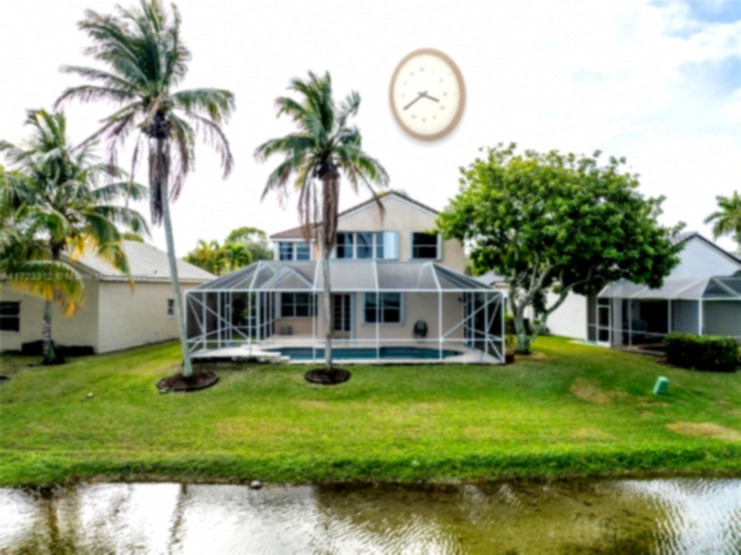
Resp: 3,40
